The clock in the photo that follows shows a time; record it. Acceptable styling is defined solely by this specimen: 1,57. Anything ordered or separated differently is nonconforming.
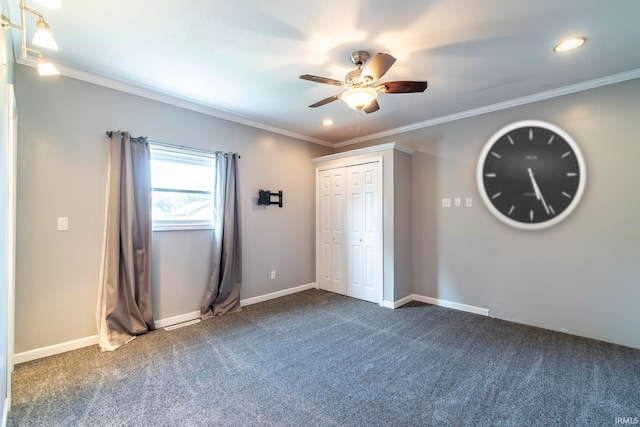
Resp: 5,26
